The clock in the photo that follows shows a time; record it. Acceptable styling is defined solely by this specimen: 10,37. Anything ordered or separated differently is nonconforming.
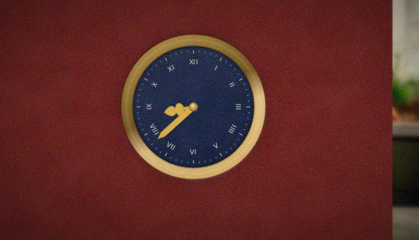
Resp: 8,38
